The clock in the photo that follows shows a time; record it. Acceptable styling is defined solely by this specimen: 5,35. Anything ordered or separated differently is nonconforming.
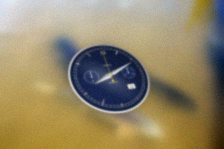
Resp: 8,11
